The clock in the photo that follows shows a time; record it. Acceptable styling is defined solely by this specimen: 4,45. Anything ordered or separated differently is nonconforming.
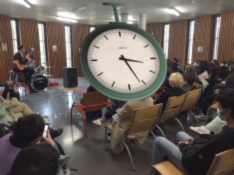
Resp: 3,26
